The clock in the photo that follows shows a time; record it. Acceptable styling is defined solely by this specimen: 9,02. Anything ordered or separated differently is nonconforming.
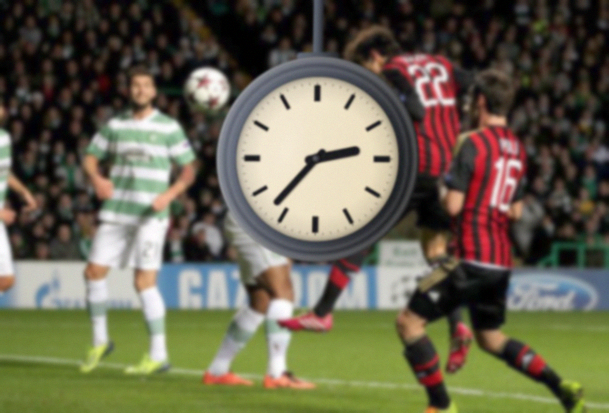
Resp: 2,37
